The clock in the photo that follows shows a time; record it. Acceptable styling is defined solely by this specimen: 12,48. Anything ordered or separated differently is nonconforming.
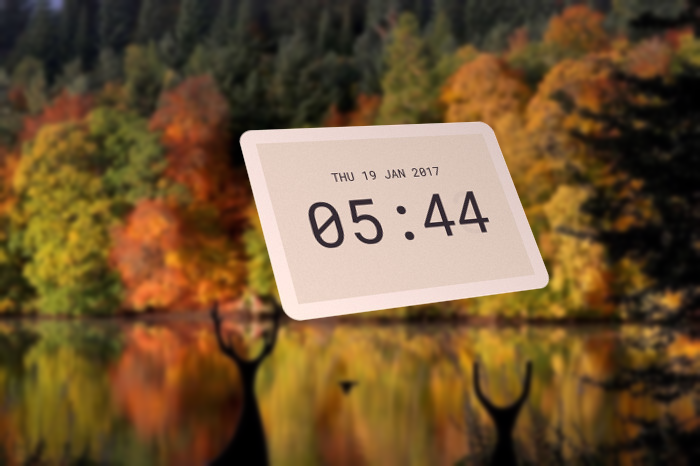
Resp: 5,44
